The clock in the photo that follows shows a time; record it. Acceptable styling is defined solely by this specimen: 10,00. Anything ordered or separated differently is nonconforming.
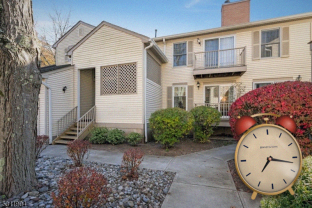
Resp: 7,17
